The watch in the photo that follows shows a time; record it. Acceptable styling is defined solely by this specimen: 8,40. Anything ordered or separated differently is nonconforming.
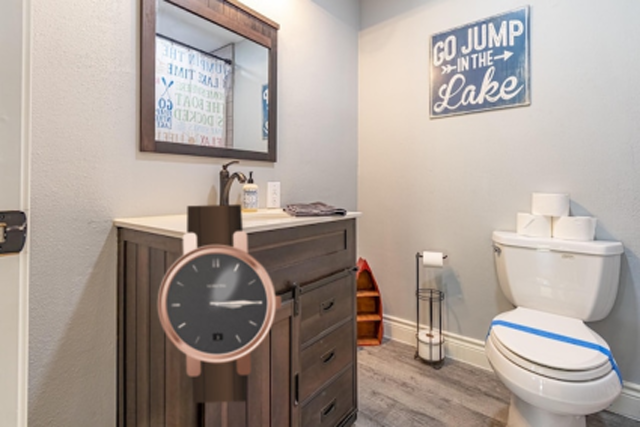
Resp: 3,15
